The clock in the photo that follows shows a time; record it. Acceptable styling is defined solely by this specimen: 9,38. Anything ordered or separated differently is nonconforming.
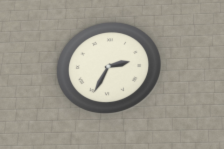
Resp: 2,34
